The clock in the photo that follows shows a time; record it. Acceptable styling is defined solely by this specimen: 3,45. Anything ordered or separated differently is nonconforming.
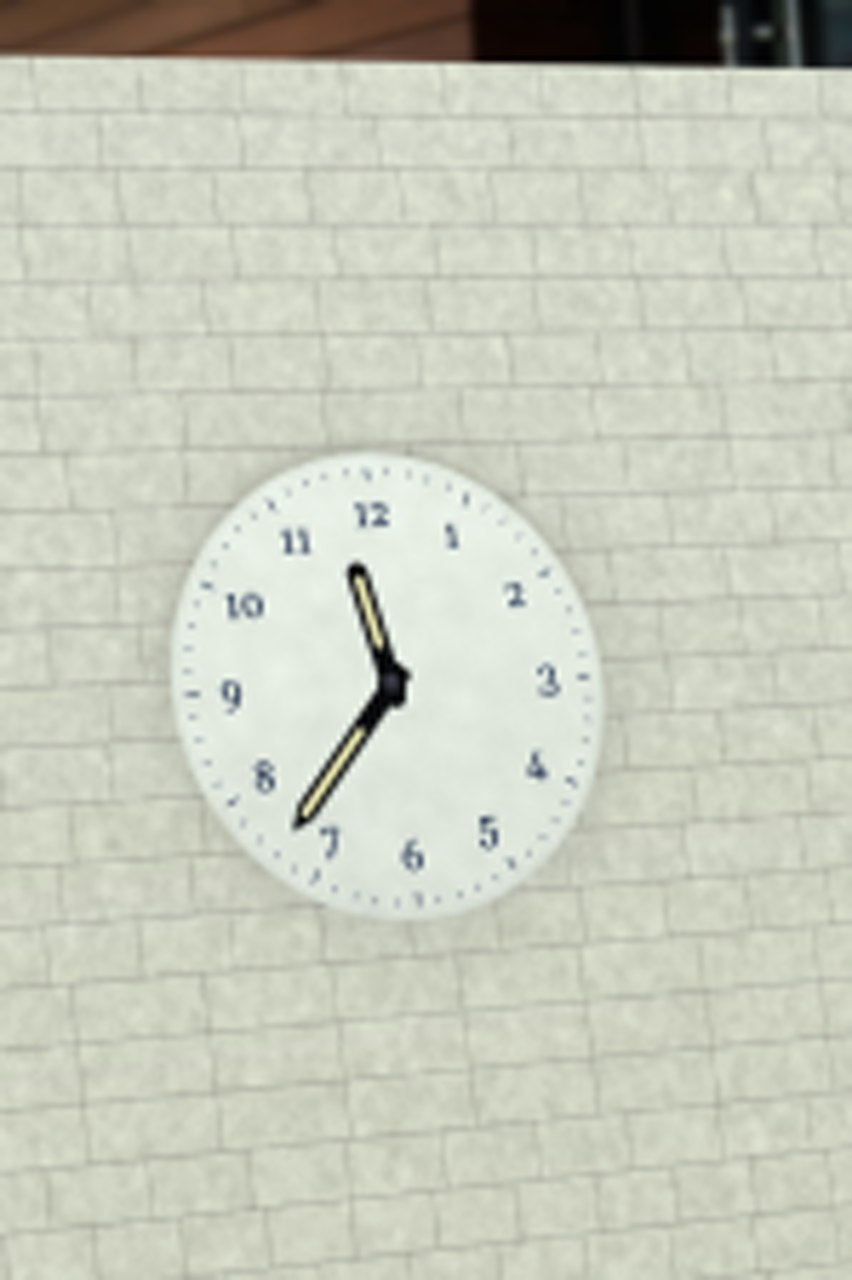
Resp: 11,37
